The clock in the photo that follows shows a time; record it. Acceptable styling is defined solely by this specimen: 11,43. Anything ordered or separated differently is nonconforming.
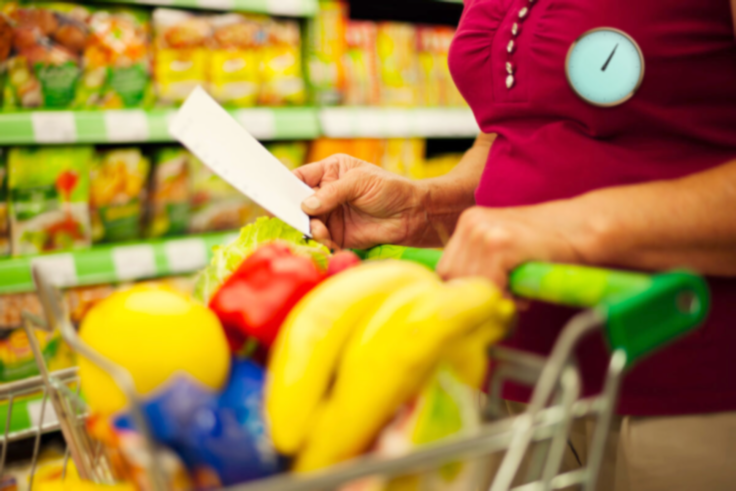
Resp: 1,05
